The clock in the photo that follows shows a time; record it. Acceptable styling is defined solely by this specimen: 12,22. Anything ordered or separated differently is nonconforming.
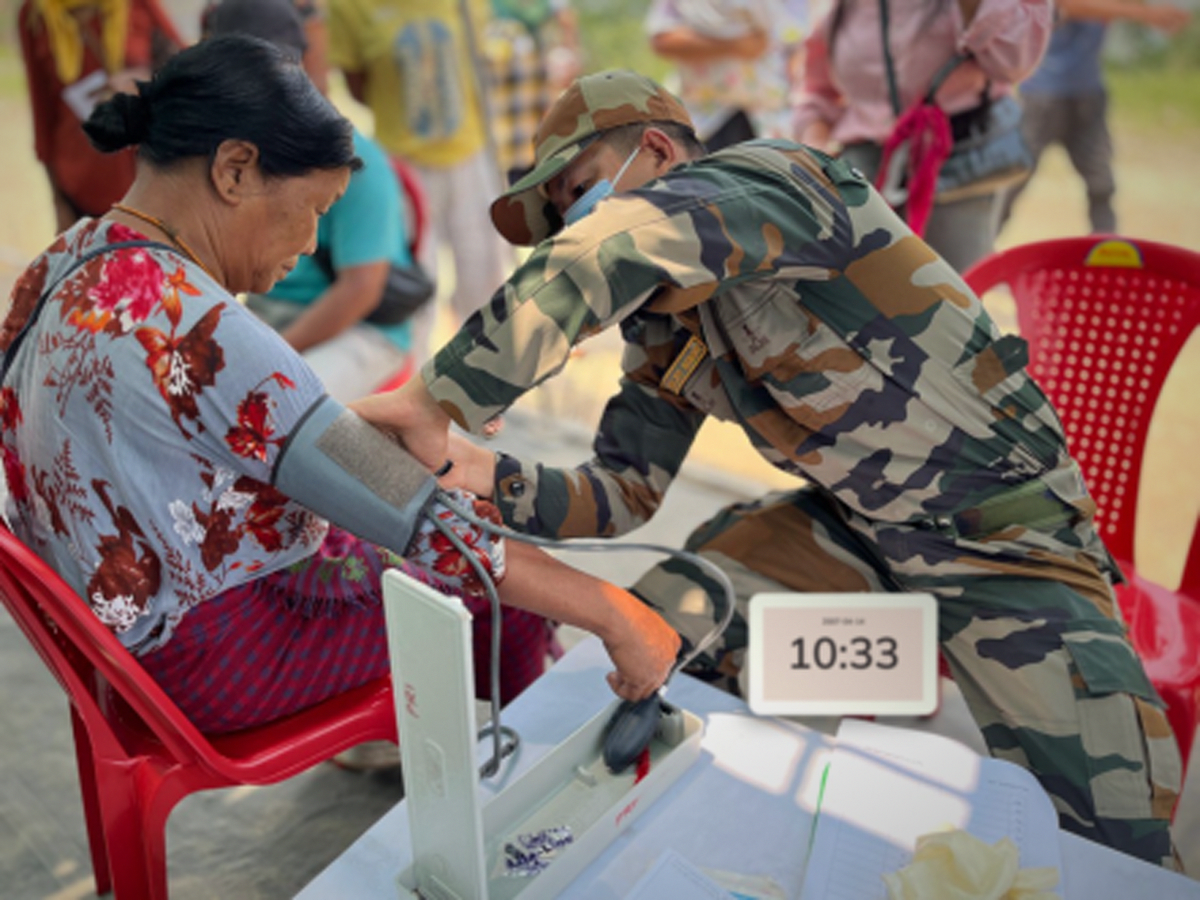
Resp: 10,33
